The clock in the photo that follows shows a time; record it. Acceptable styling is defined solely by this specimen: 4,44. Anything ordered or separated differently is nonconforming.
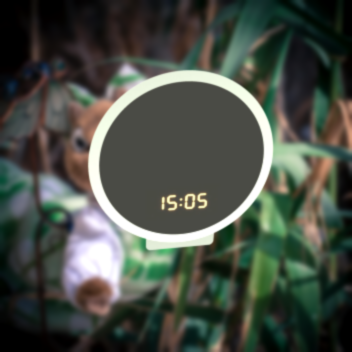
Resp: 15,05
